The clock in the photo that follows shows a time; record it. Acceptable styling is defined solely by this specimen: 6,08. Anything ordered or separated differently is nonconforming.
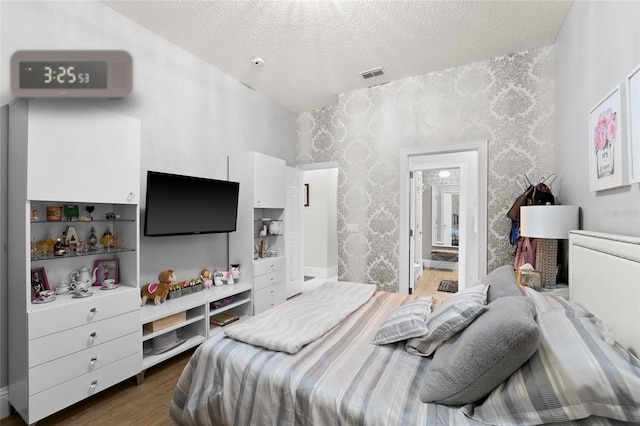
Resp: 3,25
